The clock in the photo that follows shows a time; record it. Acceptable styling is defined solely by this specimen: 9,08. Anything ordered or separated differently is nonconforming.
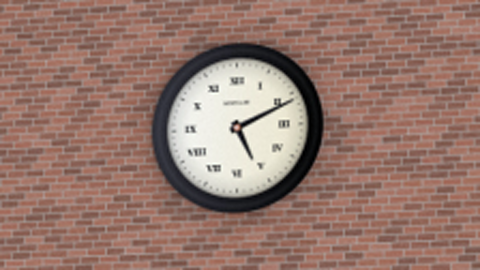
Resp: 5,11
